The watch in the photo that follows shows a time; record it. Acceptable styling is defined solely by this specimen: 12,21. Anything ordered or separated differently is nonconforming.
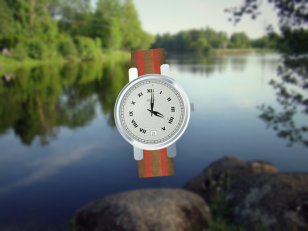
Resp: 4,01
